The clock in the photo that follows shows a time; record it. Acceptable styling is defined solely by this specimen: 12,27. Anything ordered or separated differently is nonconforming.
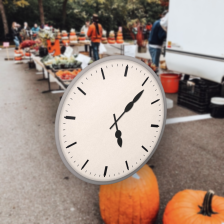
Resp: 5,06
